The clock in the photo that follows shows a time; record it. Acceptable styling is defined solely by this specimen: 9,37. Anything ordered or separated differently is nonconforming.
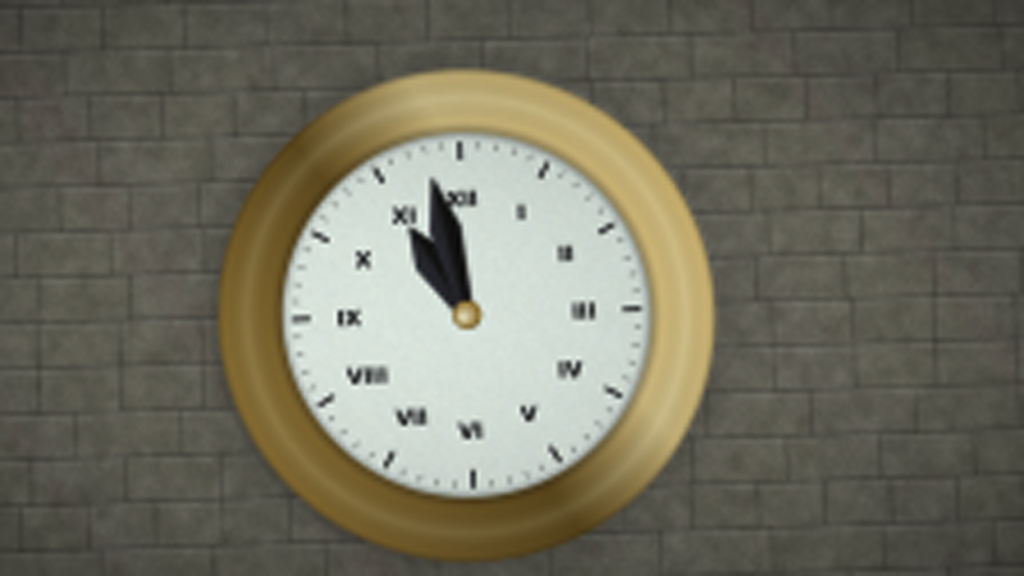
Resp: 10,58
